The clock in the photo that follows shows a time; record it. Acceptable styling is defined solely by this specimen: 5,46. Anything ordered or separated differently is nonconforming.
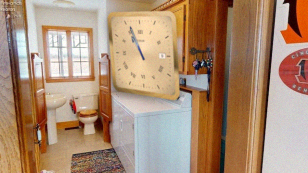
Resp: 10,56
